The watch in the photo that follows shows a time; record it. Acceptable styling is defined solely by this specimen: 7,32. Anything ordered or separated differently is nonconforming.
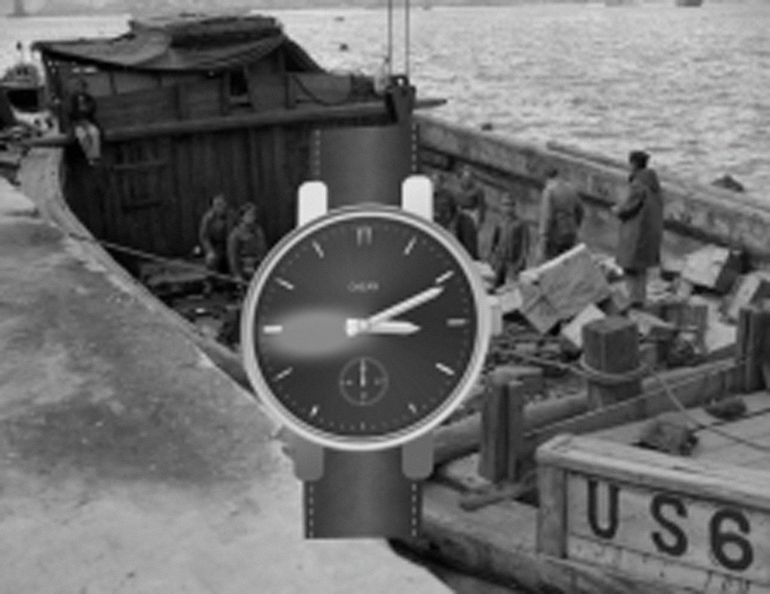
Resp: 3,11
